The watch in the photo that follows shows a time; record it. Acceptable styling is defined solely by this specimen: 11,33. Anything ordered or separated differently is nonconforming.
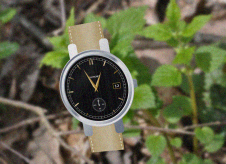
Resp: 12,56
